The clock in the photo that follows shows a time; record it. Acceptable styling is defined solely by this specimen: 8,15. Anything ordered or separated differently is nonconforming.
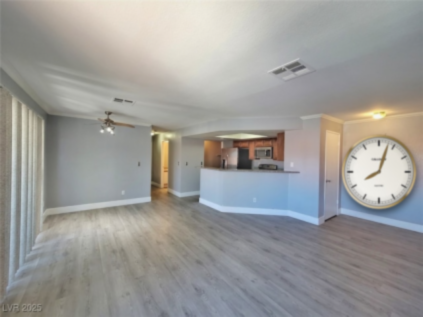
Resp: 8,03
